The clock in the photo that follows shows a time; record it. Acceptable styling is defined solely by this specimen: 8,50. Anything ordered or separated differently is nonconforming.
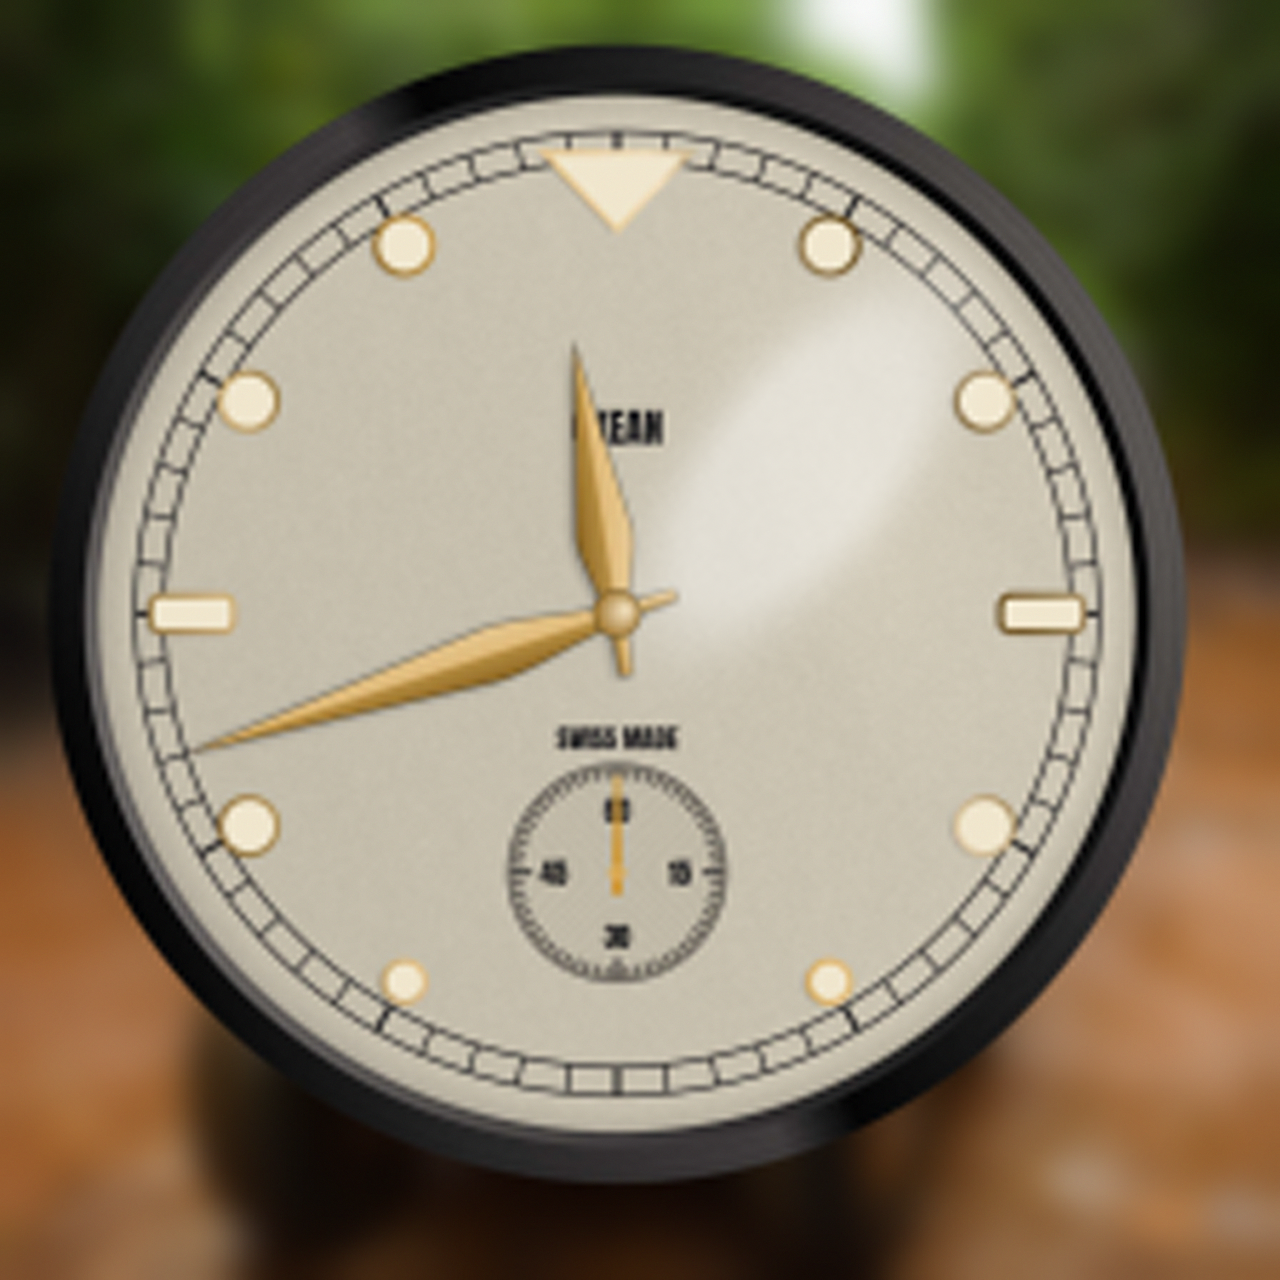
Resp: 11,42
